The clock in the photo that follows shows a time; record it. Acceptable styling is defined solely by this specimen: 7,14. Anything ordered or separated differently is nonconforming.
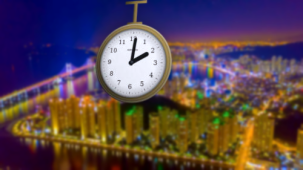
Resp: 2,01
